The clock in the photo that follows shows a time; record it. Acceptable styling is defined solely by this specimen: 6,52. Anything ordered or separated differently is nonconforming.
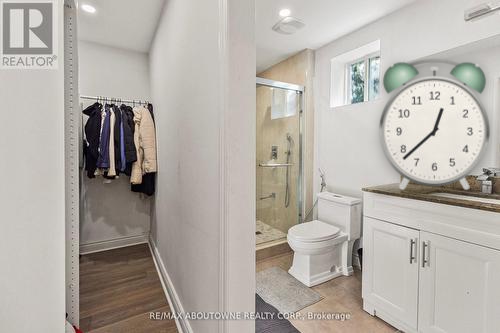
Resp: 12,38
